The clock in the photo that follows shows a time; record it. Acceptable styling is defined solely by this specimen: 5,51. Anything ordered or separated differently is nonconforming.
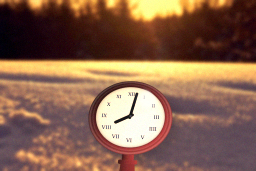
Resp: 8,02
